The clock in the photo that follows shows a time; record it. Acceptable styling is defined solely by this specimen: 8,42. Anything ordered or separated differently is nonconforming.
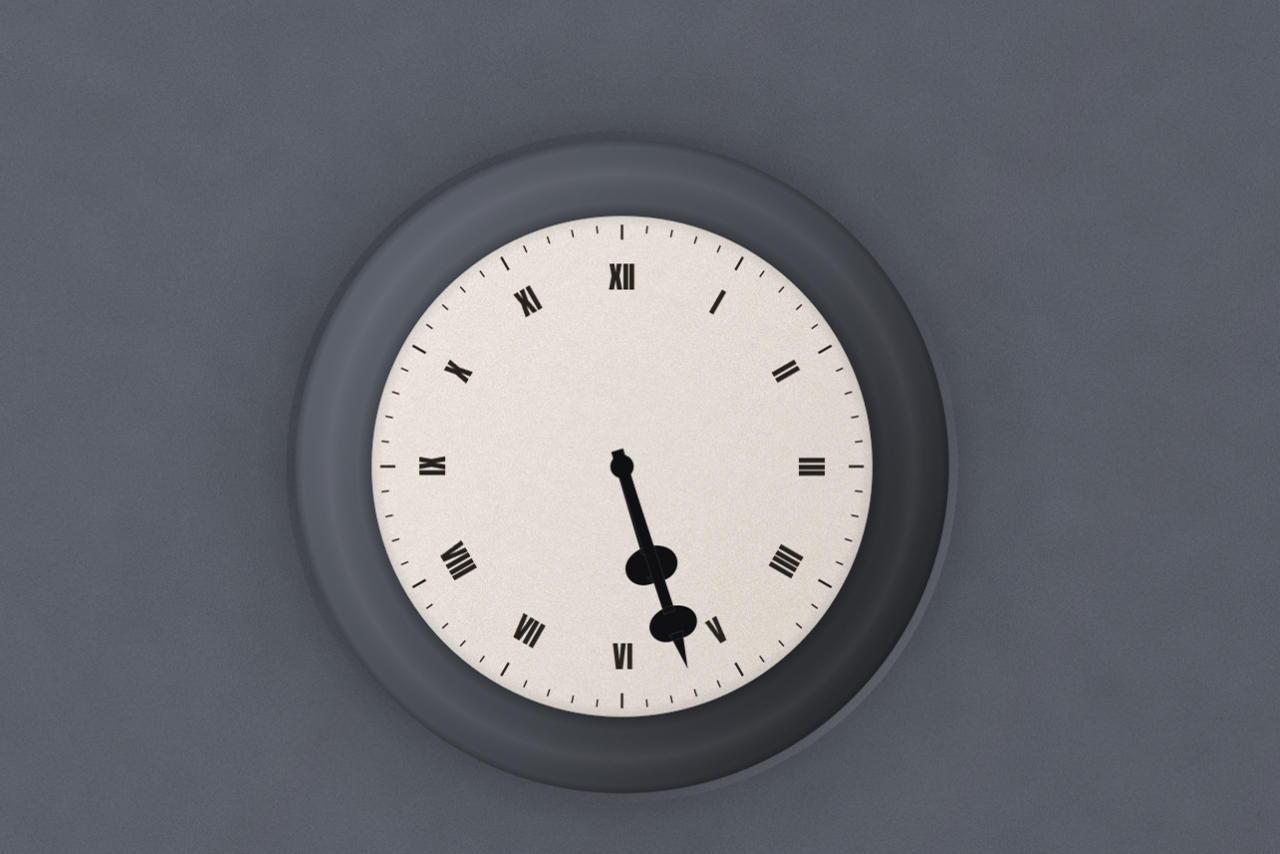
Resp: 5,27
